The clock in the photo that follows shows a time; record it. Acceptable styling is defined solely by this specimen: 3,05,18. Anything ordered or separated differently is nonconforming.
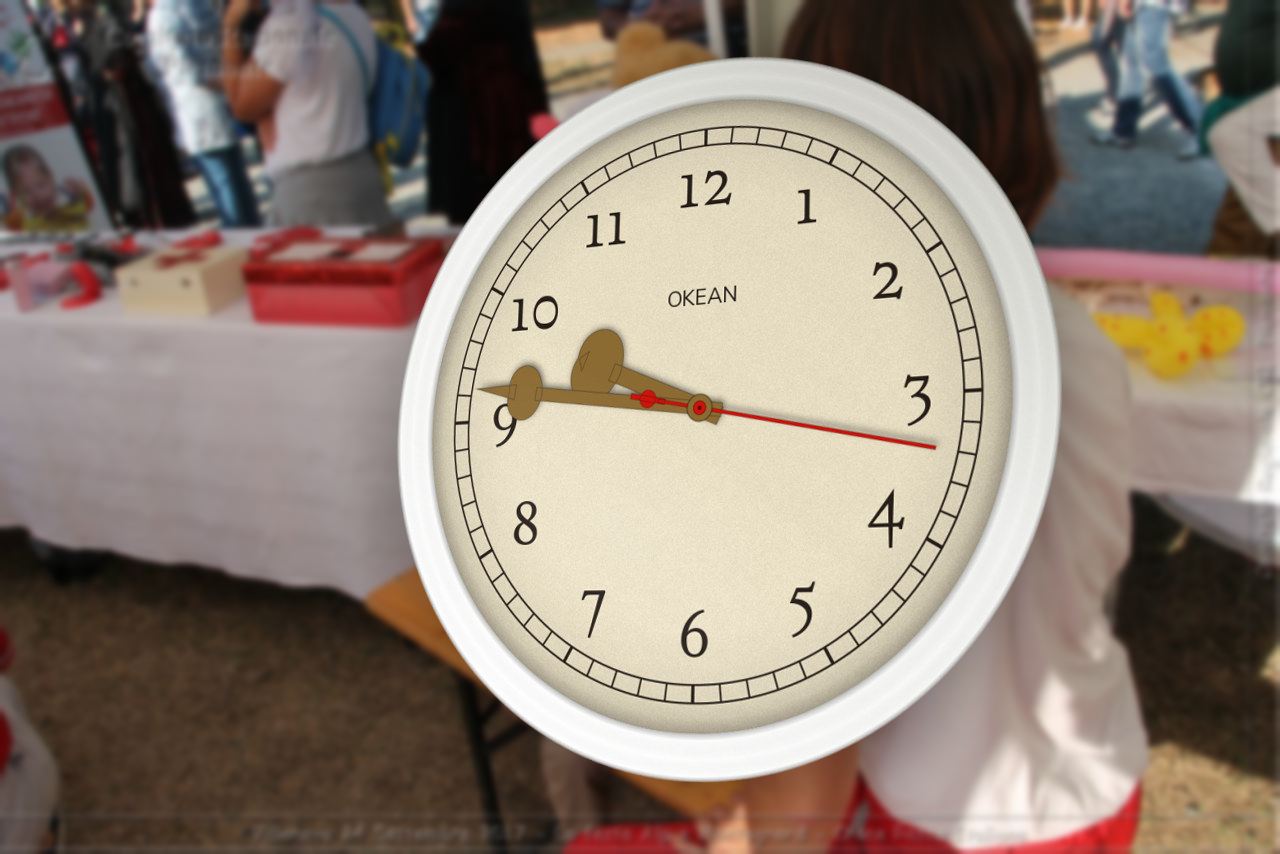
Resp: 9,46,17
